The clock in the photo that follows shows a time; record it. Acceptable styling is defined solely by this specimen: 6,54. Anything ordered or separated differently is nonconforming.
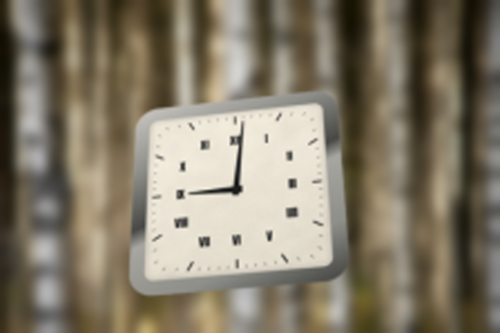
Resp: 9,01
